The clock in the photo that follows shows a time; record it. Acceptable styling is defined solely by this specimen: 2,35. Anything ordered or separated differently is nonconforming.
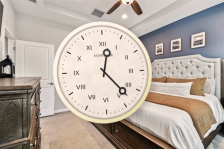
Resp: 12,23
